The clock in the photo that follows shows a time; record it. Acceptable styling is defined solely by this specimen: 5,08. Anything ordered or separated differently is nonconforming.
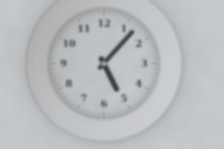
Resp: 5,07
